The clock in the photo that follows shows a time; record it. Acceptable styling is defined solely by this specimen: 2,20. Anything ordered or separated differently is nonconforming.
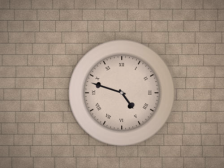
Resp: 4,48
